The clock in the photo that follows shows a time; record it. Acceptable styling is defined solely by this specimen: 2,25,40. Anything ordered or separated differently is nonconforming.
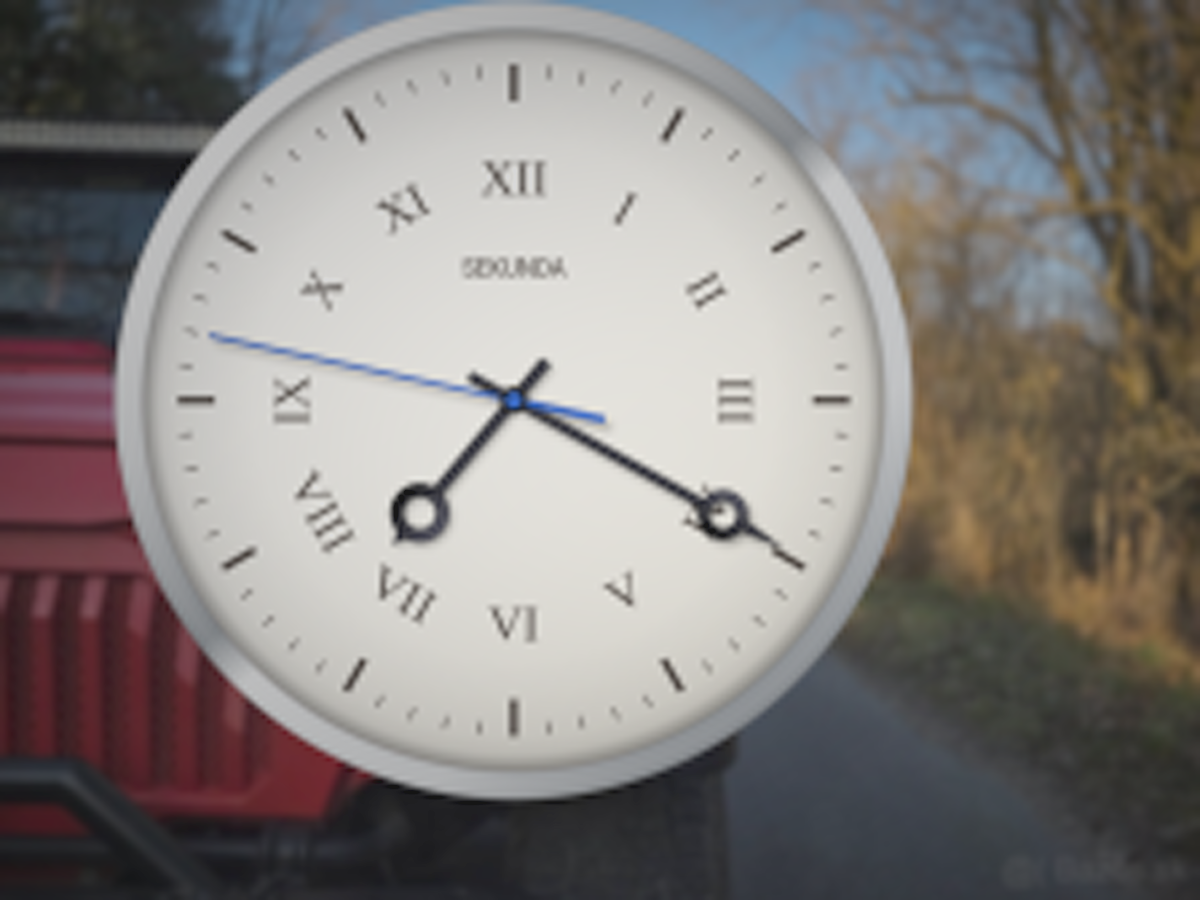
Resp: 7,19,47
